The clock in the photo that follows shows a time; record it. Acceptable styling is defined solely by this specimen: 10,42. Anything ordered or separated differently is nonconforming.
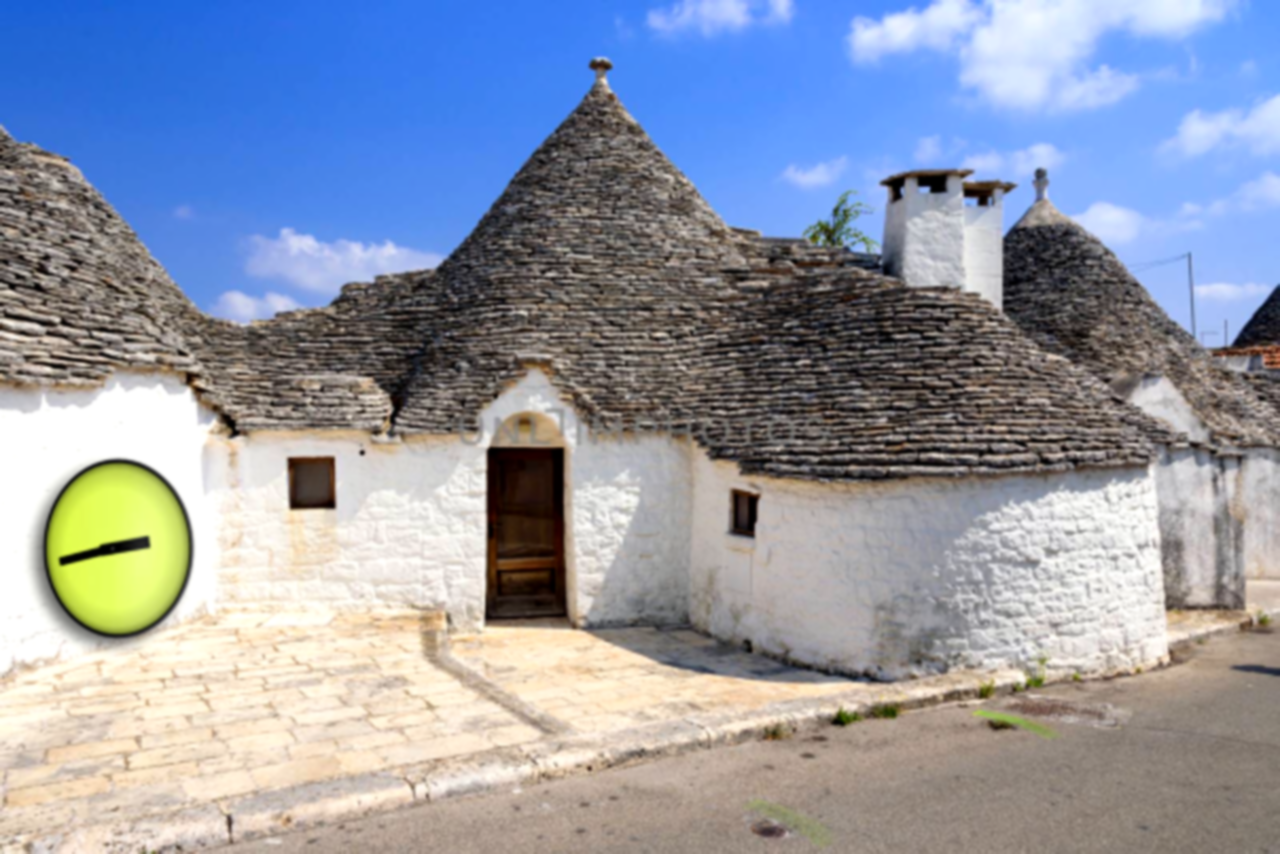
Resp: 2,43
